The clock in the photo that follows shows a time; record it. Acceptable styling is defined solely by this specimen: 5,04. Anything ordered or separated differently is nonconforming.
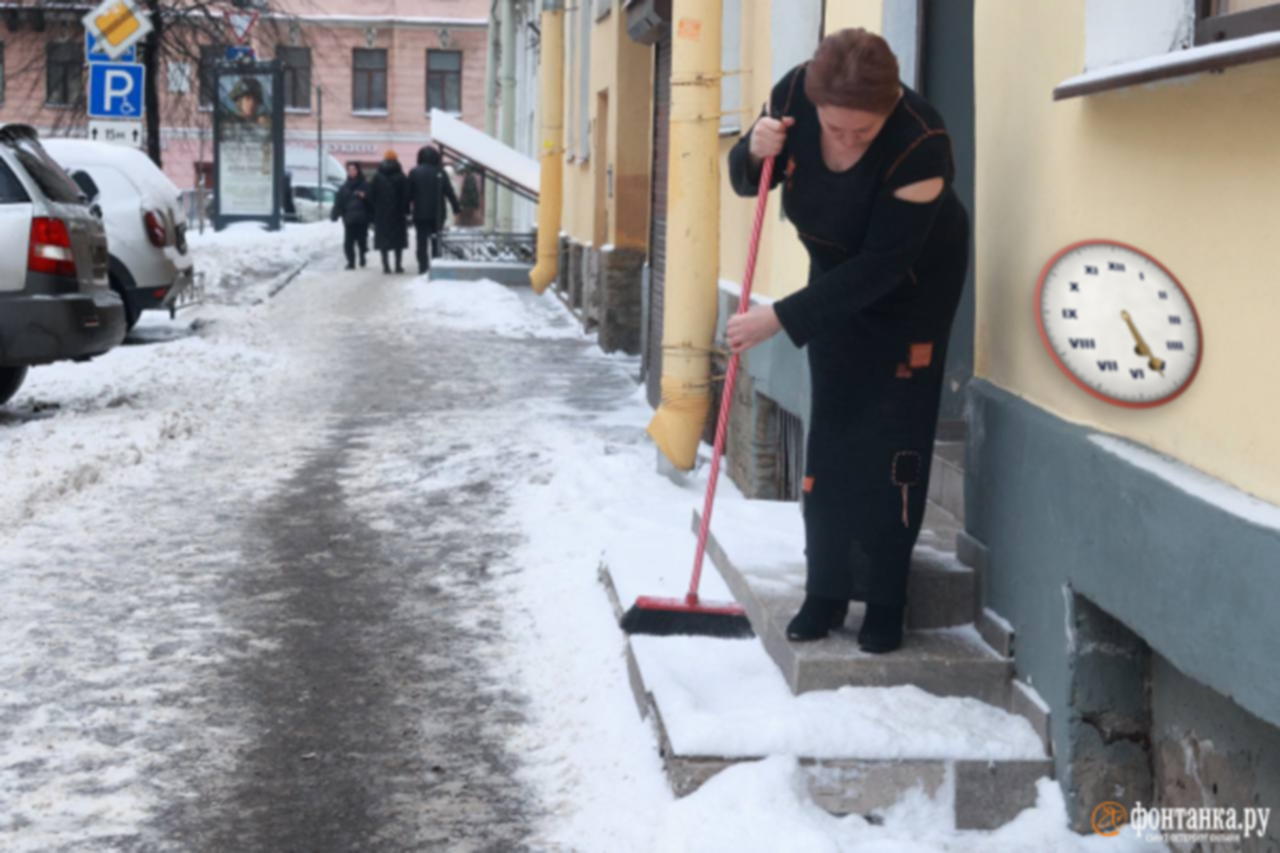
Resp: 5,26
